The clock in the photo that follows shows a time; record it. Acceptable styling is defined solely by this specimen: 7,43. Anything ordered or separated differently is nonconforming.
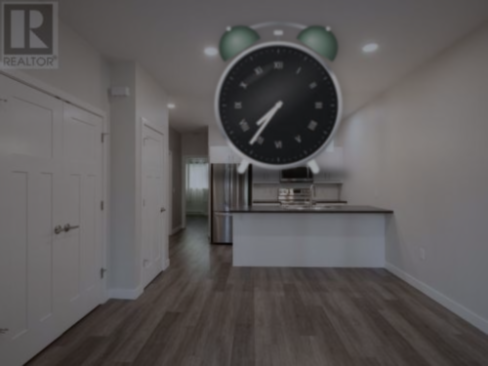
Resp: 7,36
